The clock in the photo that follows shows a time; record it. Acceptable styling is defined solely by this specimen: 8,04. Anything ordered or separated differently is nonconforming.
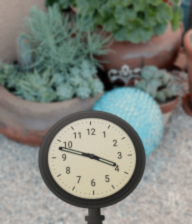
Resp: 3,48
